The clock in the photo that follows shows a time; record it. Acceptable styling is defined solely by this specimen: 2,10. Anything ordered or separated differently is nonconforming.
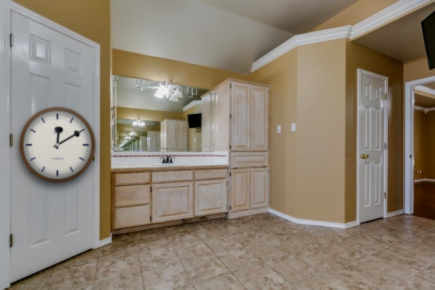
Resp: 12,10
